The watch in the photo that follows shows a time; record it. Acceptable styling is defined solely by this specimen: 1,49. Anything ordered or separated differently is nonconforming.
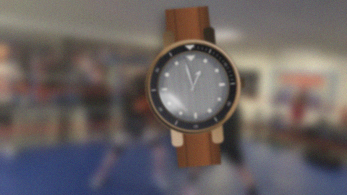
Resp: 12,58
